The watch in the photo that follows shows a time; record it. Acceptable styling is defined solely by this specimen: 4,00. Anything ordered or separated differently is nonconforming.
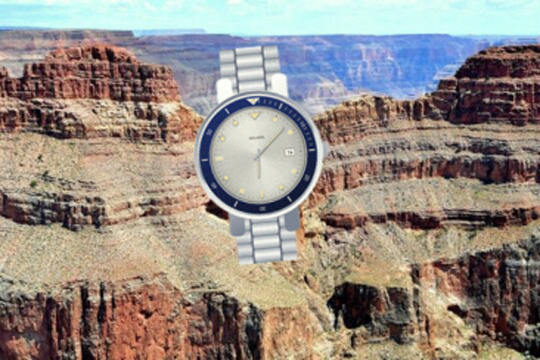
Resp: 6,08
